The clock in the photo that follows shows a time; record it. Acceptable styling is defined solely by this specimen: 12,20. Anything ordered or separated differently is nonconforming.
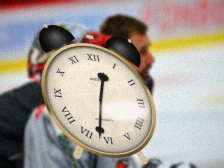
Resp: 12,32
